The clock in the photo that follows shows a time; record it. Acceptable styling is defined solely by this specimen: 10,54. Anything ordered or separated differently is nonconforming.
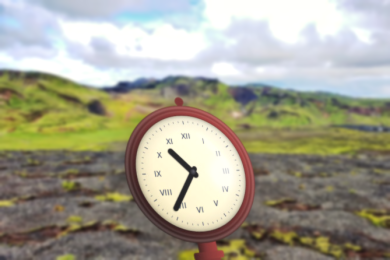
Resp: 10,36
